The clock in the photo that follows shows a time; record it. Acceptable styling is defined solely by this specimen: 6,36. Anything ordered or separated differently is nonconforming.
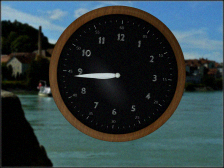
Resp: 8,44
